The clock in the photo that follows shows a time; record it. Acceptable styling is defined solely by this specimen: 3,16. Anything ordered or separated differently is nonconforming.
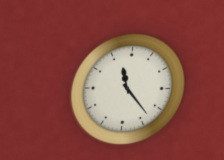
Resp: 11,23
